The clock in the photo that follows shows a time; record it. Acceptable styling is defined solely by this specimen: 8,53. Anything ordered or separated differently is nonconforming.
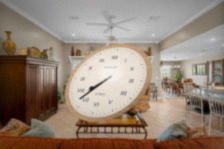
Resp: 7,37
